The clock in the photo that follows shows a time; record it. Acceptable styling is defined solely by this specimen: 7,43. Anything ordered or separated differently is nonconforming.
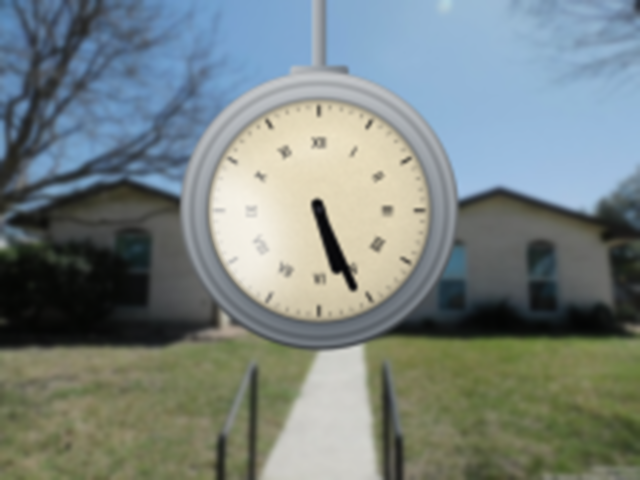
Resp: 5,26
